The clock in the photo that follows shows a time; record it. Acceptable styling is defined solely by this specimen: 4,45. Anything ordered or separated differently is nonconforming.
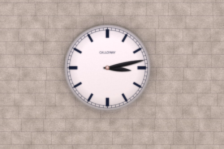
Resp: 3,13
